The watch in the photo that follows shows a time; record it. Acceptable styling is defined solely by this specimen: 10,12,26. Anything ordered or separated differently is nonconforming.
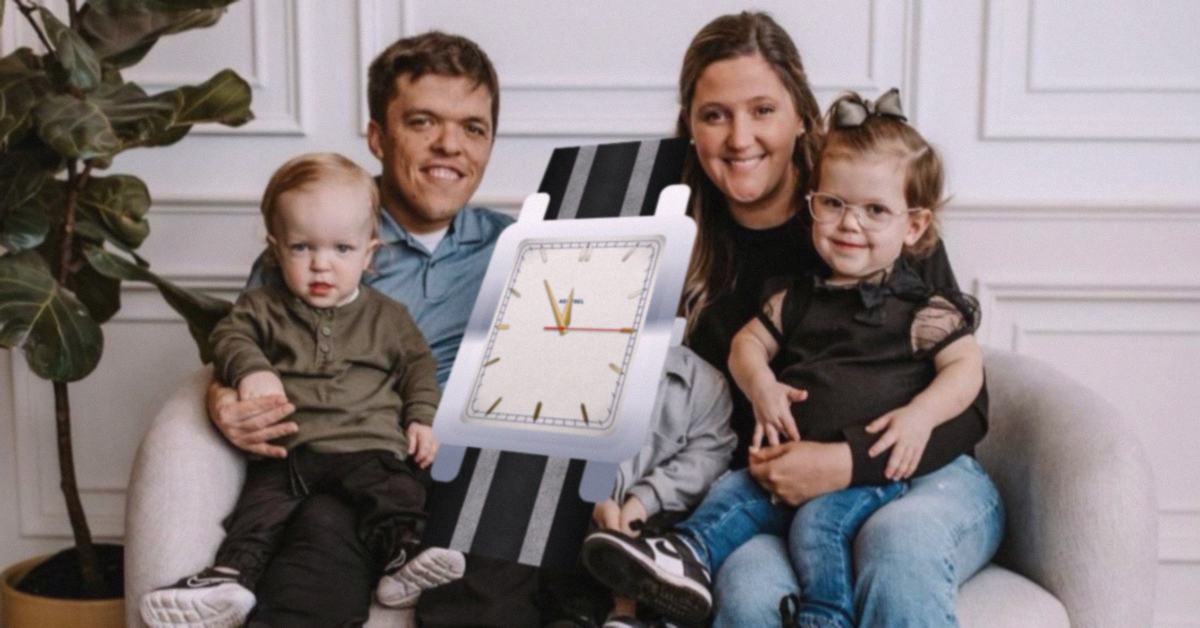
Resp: 11,54,15
